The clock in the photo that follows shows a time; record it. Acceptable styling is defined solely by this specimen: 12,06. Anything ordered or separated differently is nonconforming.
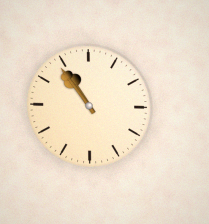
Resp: 10,54
